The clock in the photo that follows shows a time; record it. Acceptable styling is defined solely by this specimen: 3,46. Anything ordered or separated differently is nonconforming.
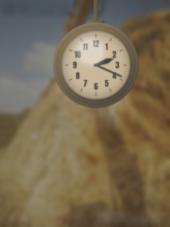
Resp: 2,19
